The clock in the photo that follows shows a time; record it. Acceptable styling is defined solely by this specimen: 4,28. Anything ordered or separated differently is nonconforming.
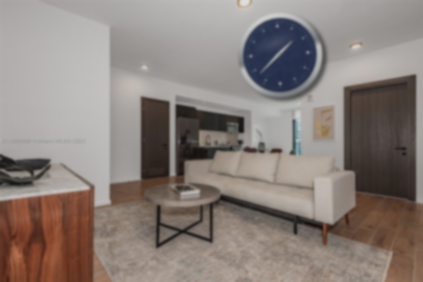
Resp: 1,38
